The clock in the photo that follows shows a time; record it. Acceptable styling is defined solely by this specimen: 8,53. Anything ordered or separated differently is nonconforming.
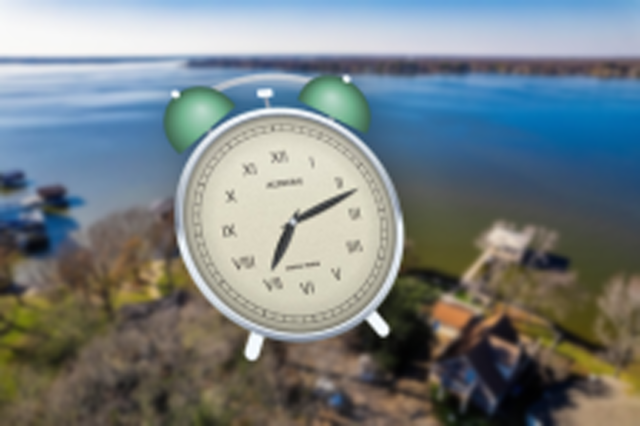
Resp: 7,12
